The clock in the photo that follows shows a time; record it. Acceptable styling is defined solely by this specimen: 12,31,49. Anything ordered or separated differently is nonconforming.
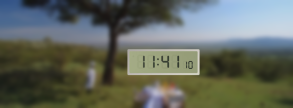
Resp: 11,41,10
